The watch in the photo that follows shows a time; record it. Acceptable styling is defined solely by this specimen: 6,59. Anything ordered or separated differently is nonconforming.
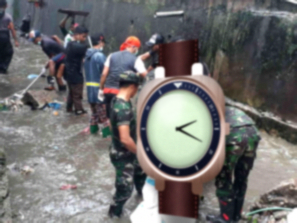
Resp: 2,19
